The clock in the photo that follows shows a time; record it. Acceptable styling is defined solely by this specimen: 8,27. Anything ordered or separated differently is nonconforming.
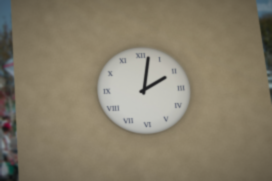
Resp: 2,02
